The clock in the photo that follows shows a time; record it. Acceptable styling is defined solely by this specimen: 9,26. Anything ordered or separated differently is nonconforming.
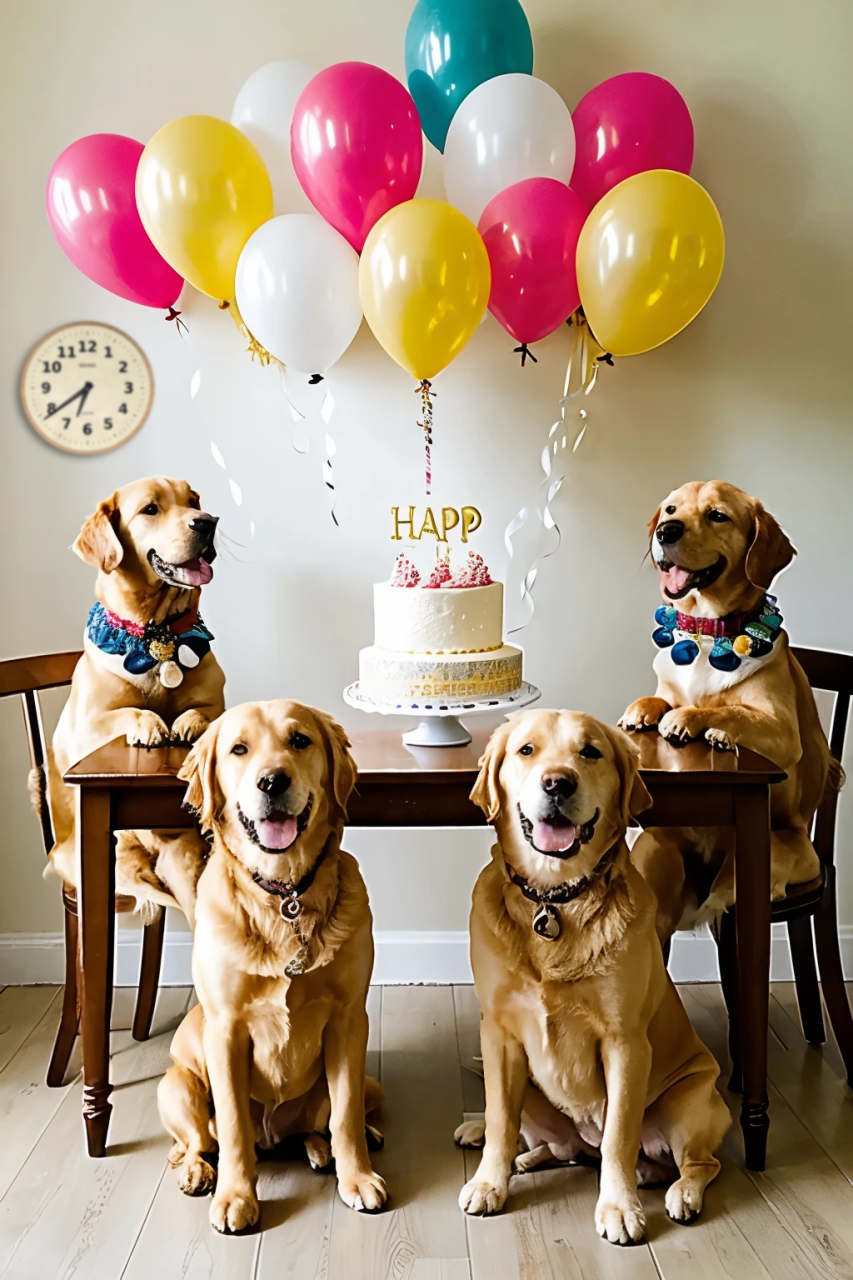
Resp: 6,39
